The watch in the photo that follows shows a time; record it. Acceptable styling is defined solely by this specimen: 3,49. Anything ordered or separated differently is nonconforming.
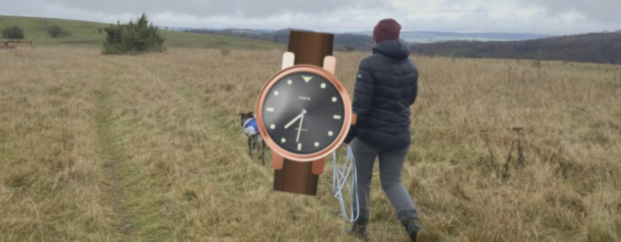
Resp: 7,31
